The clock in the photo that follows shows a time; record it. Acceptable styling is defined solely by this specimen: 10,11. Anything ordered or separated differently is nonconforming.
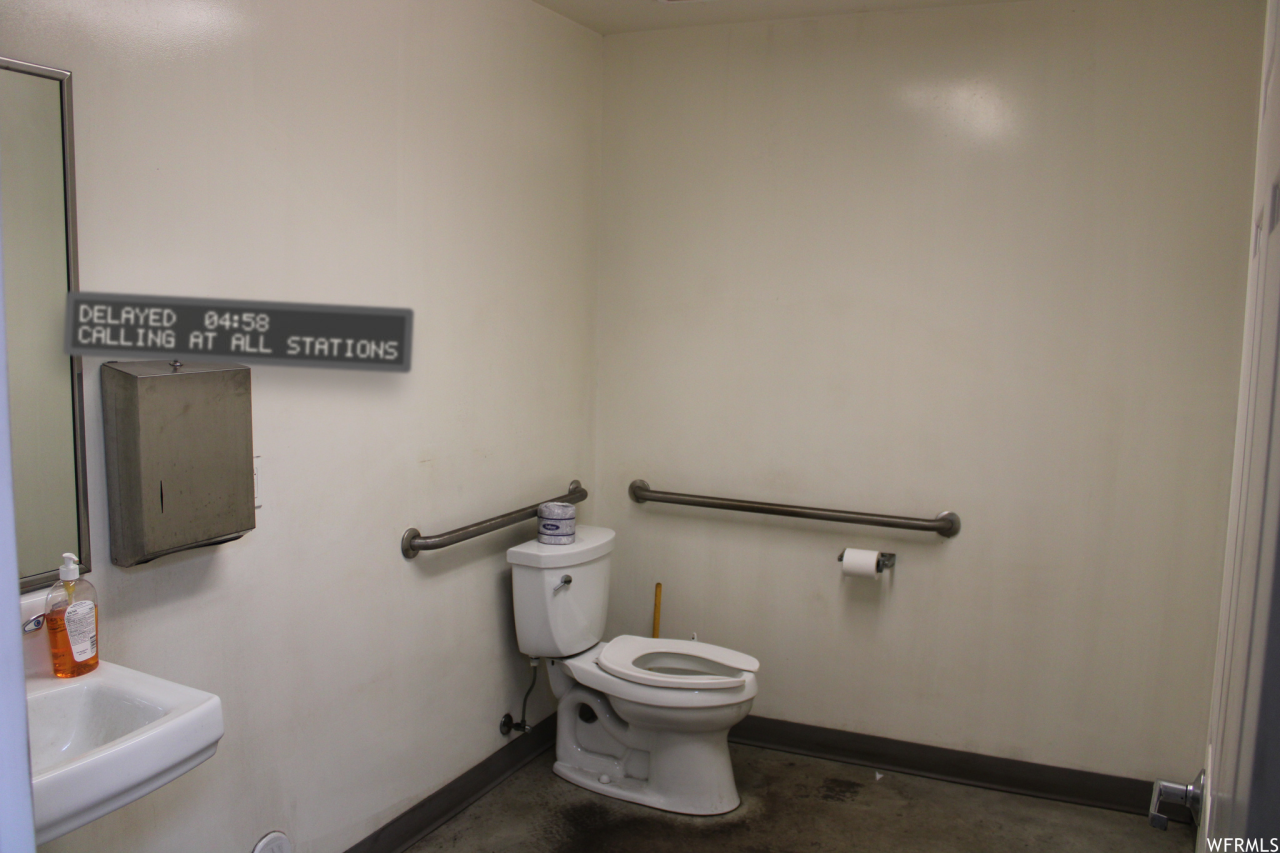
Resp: 4,58
